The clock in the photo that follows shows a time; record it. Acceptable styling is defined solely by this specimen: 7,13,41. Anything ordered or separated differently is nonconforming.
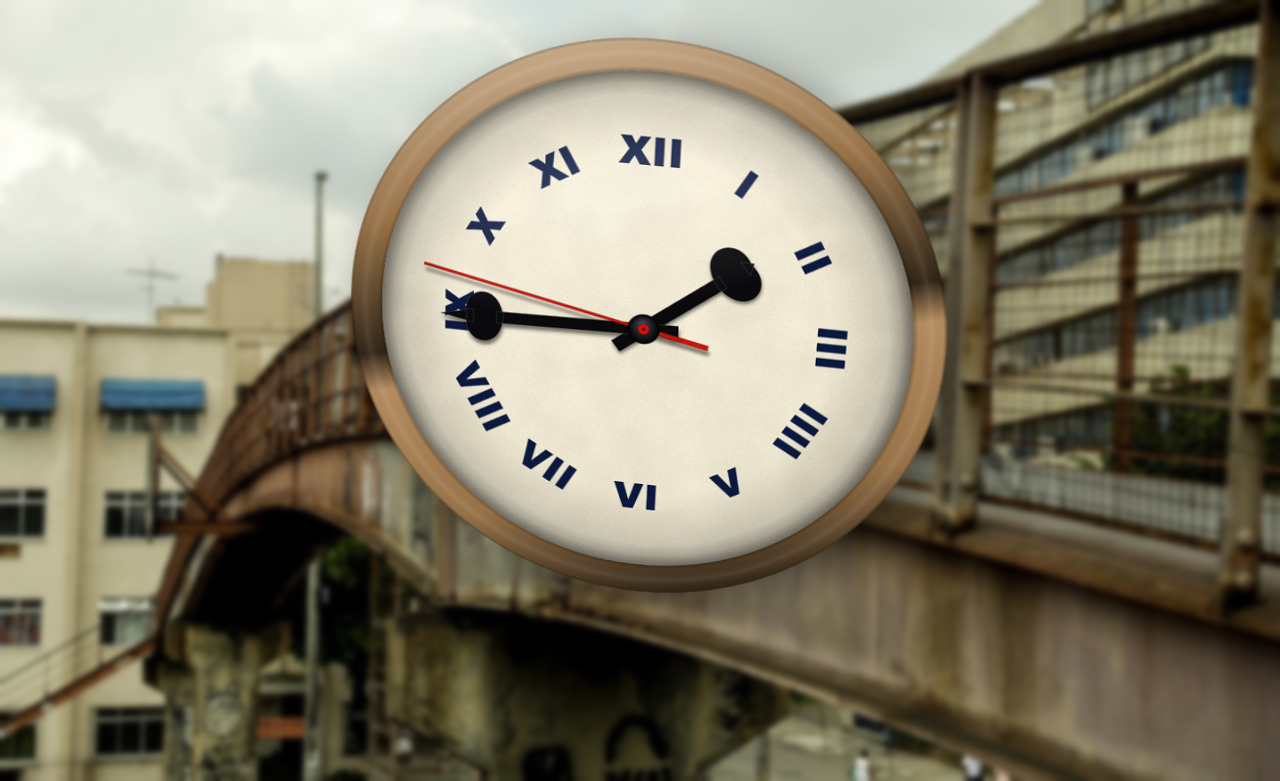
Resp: 1,44,47
